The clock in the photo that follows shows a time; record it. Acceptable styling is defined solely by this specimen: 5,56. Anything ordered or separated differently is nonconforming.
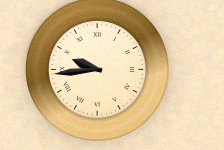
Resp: 9,44
